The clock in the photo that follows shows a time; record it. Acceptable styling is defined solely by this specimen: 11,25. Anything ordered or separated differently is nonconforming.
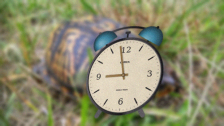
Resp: 8,58
